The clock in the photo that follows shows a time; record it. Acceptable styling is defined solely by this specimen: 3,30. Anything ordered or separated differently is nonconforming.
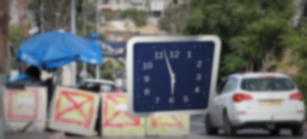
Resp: 5,57
